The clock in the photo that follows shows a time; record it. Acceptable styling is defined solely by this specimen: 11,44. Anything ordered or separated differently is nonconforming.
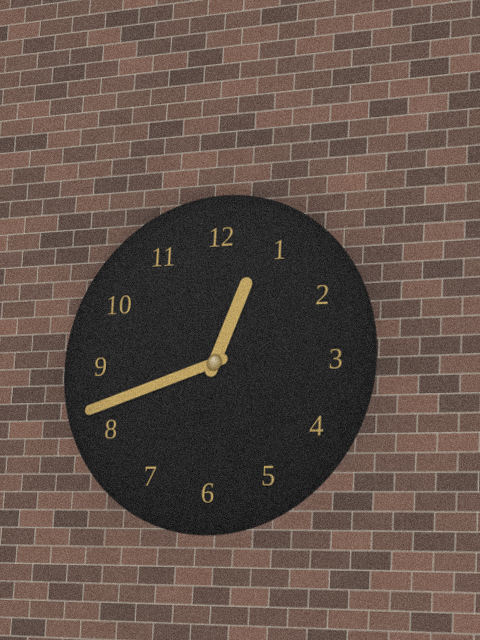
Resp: 12,42
